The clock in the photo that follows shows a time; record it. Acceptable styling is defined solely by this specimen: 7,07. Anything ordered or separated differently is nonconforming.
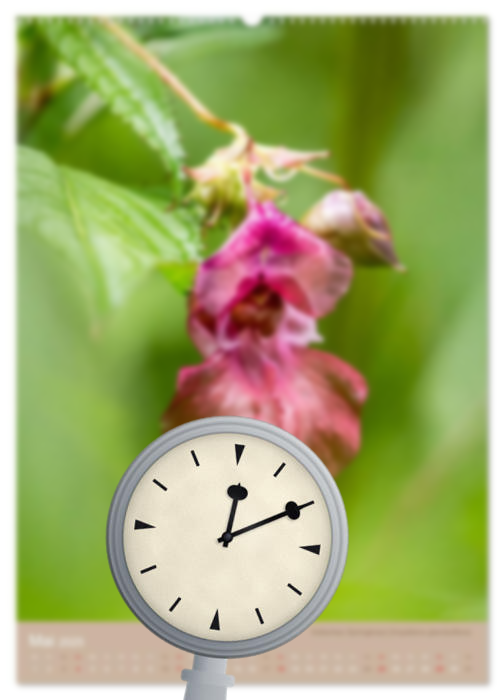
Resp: 12,10
